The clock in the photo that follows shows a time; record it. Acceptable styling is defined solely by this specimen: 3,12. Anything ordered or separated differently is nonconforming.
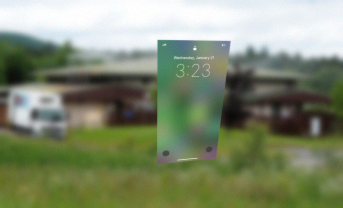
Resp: 3,23
